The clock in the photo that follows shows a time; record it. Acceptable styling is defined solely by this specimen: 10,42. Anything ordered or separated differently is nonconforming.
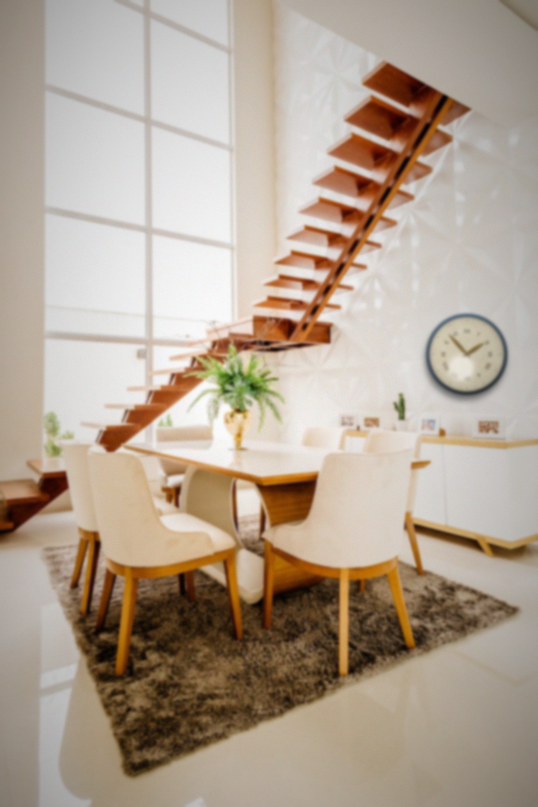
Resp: 1,53
